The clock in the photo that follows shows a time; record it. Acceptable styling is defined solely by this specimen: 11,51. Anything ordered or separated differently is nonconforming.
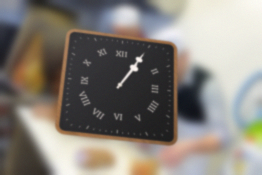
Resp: 1,05
